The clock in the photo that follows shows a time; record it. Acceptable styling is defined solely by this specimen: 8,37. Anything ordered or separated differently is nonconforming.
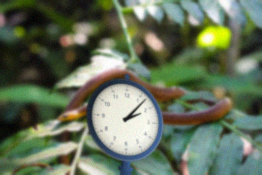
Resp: 2,07
